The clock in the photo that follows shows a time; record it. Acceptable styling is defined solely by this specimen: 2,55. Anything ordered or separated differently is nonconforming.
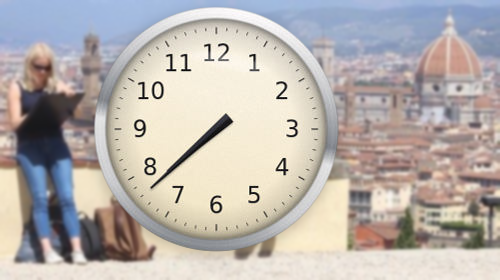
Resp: 7,38
